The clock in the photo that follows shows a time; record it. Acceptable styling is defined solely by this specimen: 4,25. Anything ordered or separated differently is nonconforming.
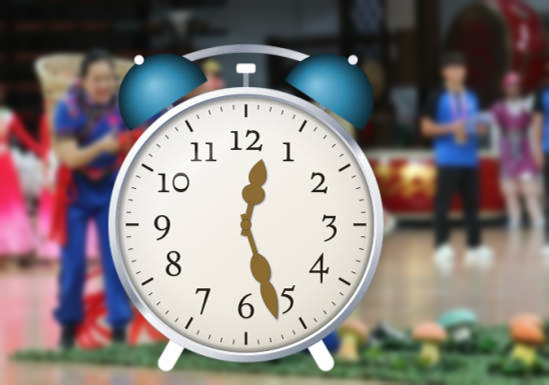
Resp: 12,27
